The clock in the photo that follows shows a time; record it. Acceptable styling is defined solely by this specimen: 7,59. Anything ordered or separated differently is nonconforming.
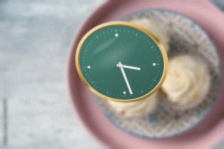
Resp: 3,28
